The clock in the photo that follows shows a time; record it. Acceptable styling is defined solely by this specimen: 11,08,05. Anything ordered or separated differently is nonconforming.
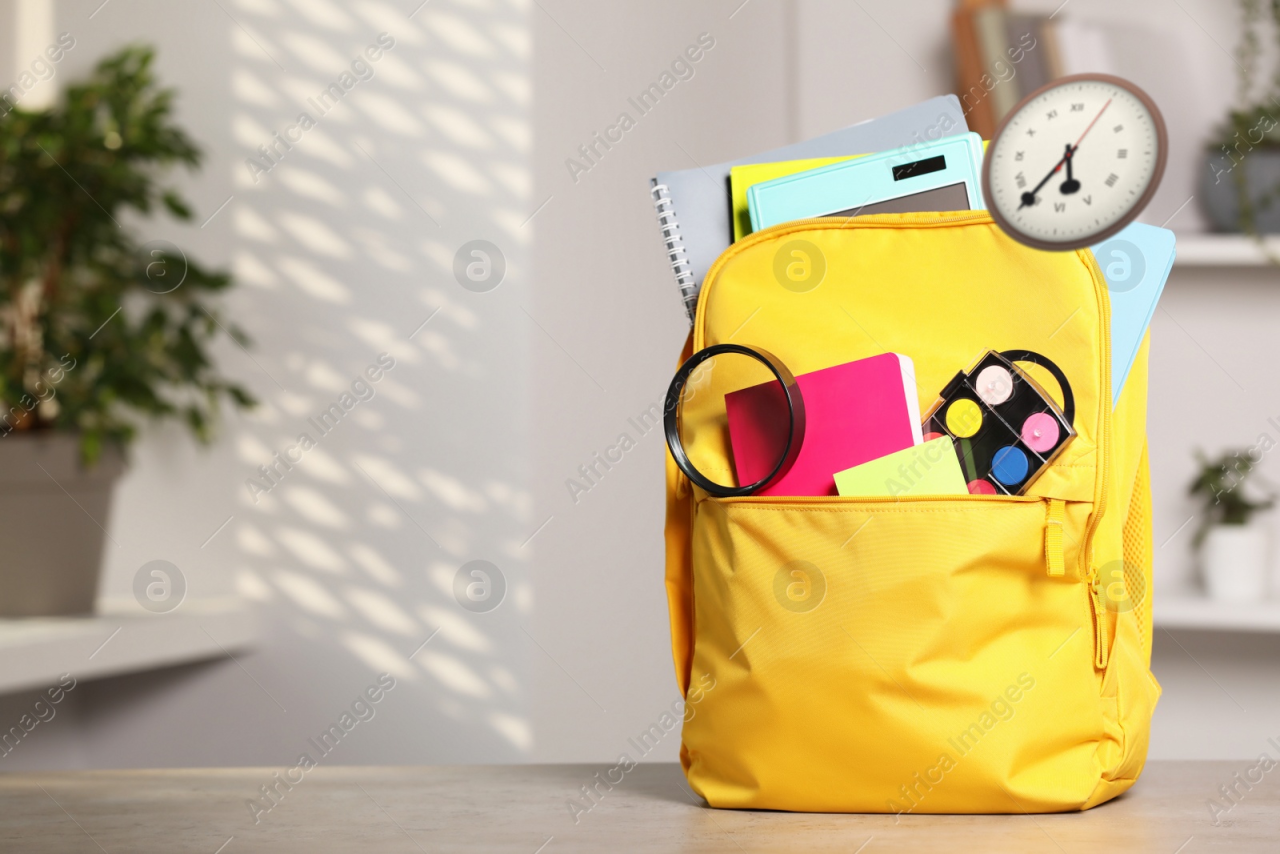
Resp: 5,36,05
